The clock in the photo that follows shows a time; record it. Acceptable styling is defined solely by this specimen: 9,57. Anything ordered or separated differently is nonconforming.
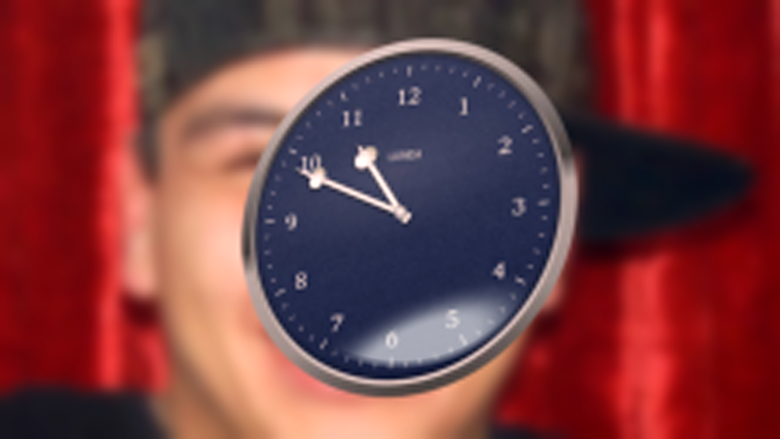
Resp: 10,49
